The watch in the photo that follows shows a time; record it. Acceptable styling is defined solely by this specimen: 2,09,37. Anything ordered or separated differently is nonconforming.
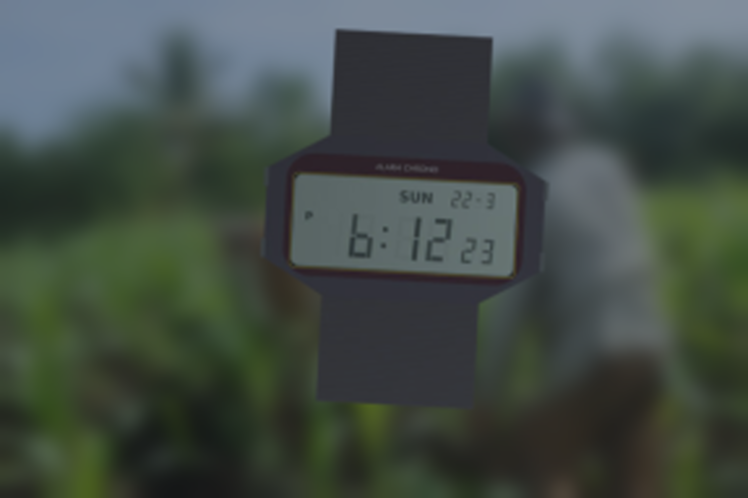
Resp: 6,12,23
